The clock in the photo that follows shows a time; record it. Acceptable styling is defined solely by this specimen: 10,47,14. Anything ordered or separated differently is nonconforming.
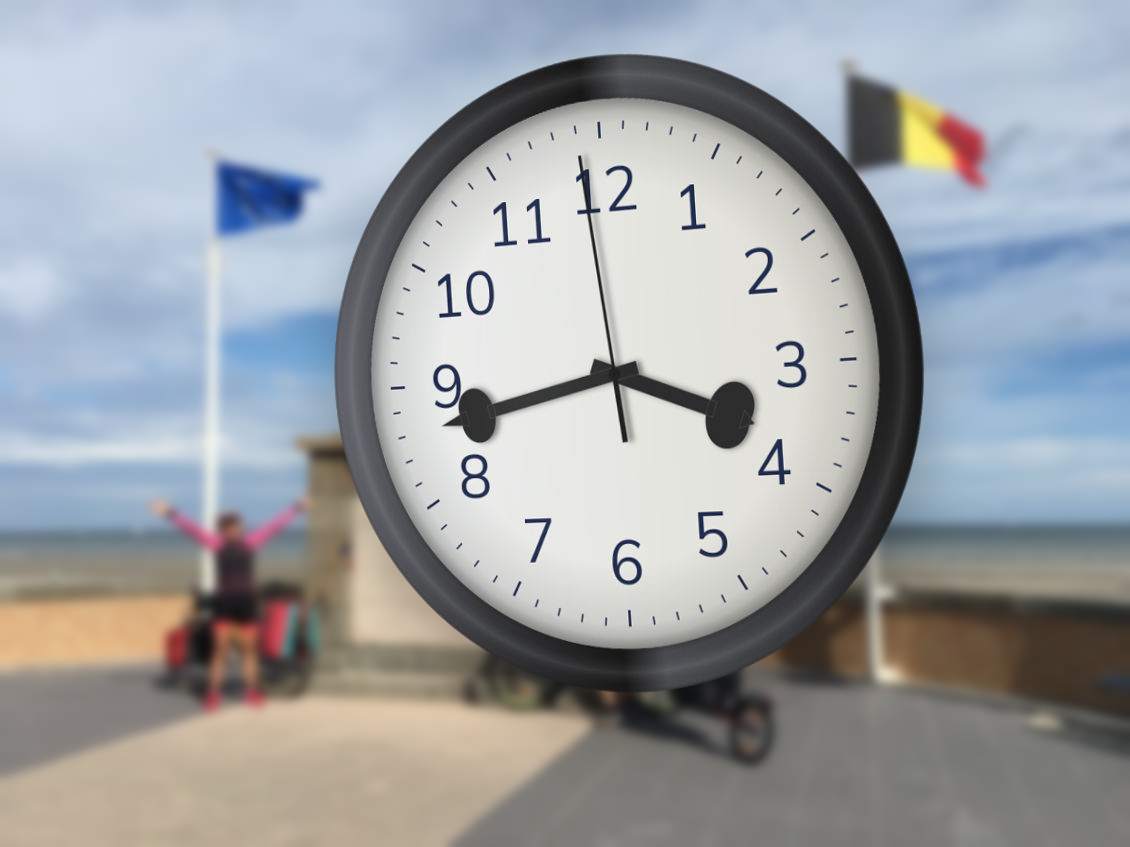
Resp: 3,42,59
